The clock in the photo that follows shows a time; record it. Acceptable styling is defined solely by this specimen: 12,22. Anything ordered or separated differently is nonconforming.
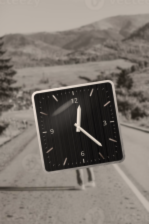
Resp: 12,23
